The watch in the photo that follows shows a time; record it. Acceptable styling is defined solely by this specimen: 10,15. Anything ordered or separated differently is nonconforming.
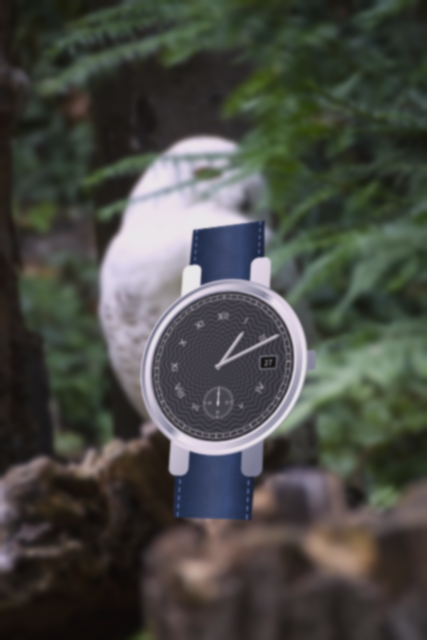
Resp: 1,11
